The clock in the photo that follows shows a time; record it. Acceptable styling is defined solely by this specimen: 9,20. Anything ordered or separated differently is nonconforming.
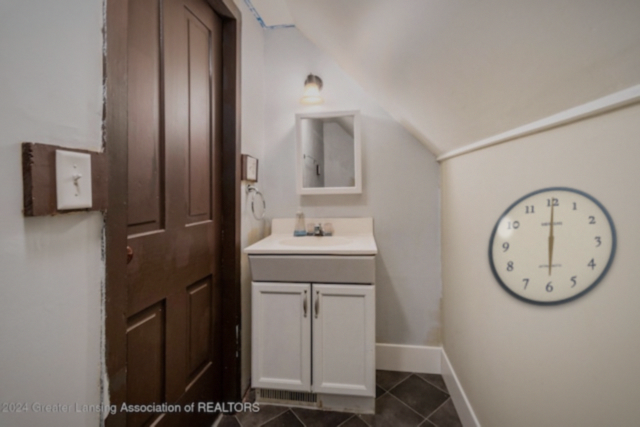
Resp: 6,00
